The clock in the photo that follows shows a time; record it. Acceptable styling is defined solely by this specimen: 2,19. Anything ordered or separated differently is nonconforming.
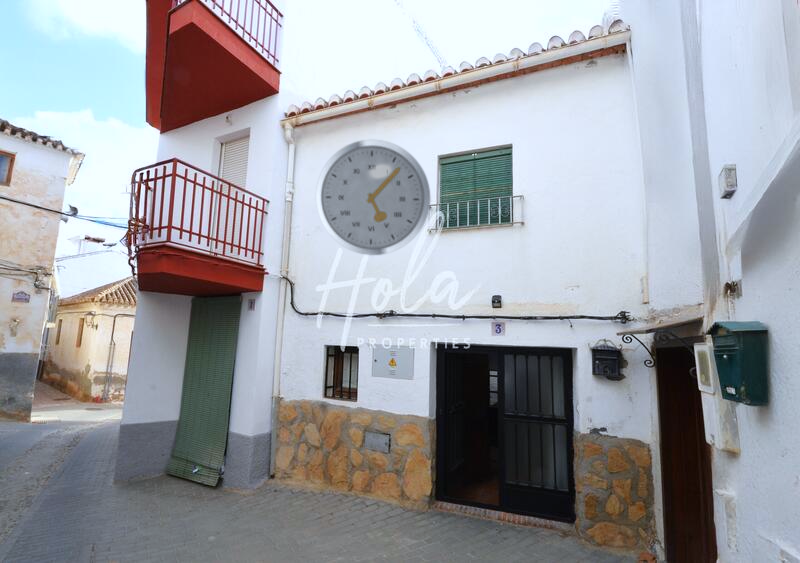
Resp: 5,07
